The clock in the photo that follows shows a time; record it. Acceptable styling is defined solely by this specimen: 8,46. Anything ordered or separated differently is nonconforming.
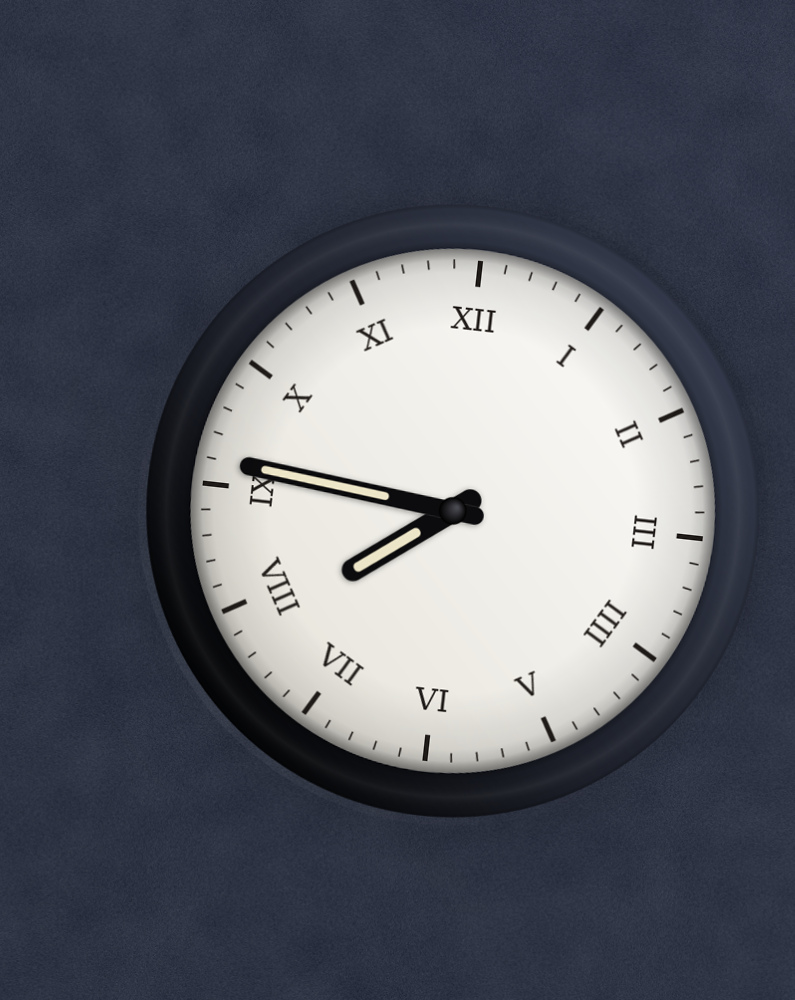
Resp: 7,46
